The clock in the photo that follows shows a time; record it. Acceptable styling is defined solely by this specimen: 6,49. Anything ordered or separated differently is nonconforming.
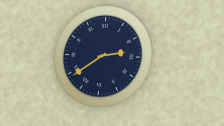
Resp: 2,39
